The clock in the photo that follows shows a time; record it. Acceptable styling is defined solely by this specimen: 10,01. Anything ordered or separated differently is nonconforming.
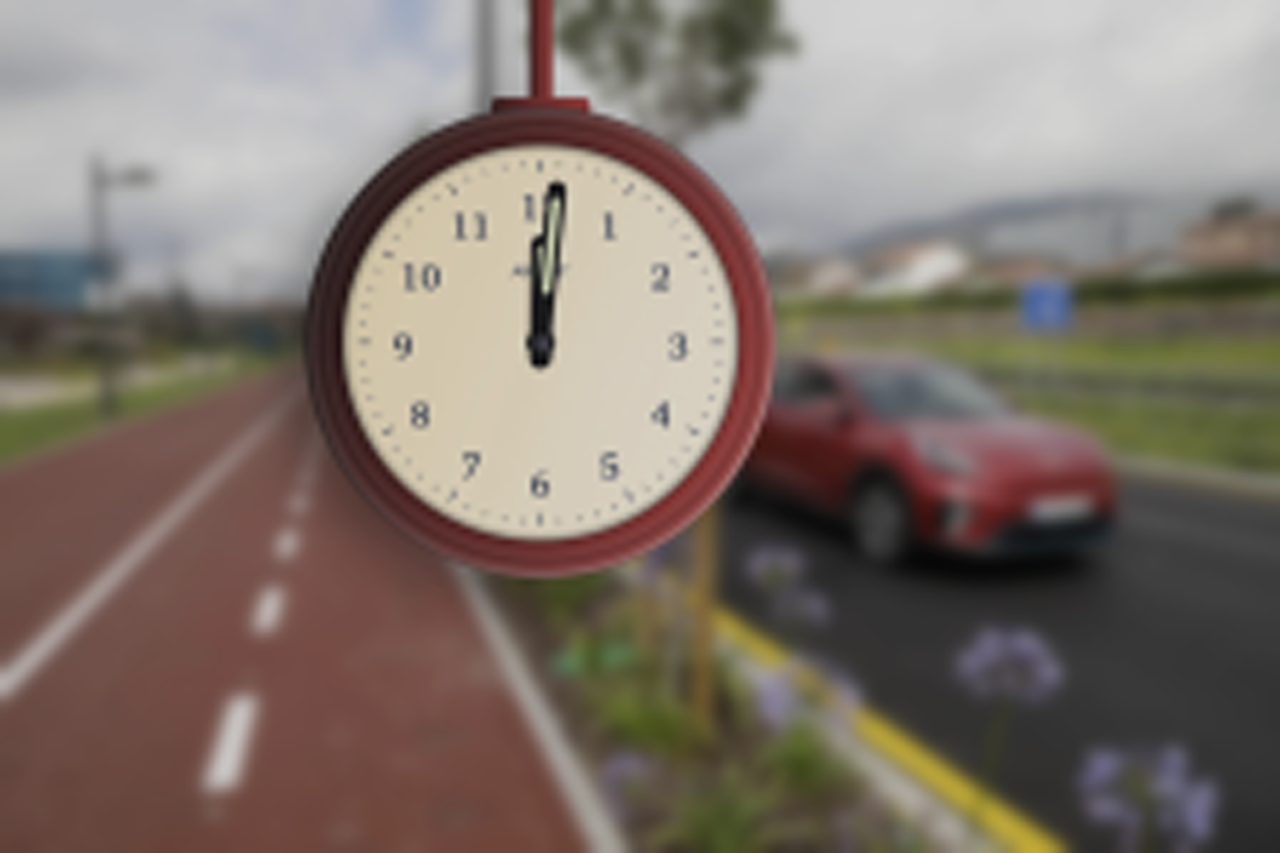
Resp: 12,01
